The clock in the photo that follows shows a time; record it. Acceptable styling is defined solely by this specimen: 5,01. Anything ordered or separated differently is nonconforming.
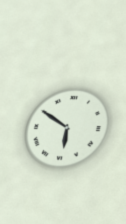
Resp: 5,50
